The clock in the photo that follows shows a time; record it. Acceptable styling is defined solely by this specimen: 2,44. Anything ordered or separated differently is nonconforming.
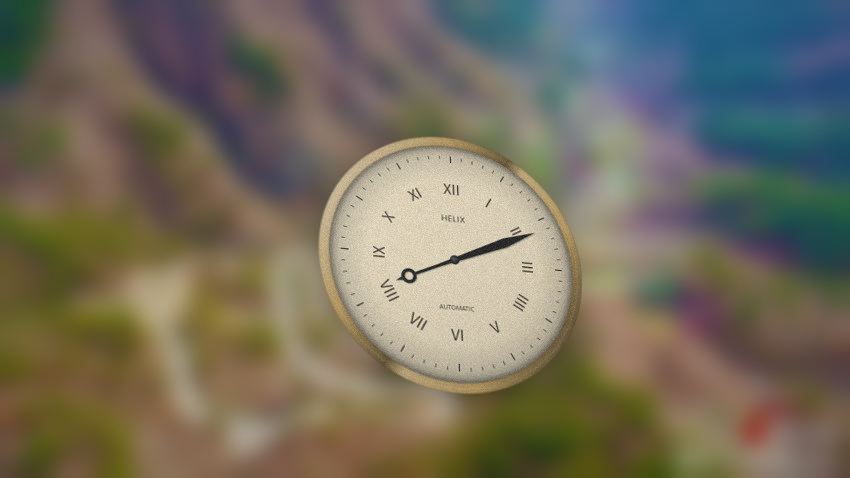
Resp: 8,11
